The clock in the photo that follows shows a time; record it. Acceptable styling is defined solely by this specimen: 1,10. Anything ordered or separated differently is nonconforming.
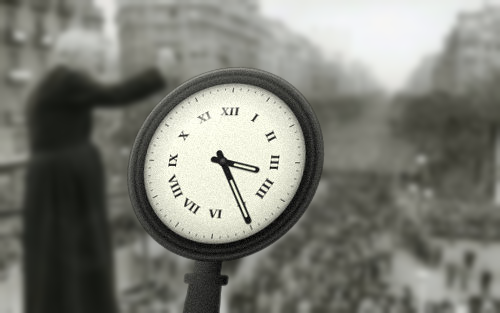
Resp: 3,25
